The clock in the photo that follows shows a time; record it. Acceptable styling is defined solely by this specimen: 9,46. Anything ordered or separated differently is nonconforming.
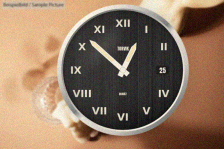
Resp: 12,52
